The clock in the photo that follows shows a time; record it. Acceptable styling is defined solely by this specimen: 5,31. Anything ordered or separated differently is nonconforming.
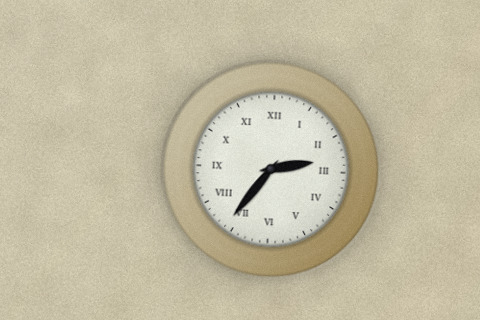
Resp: 2,36
